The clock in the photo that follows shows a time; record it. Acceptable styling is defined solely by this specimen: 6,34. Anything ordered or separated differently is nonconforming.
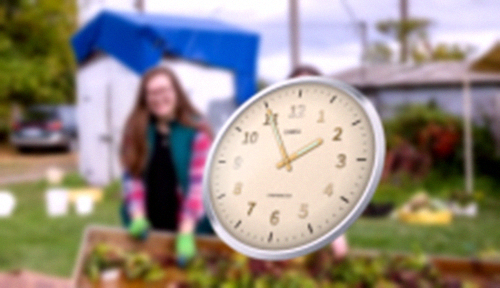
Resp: 1,55
